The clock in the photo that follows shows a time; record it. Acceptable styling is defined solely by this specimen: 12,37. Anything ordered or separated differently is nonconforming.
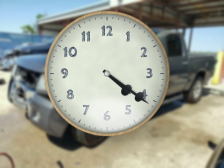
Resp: 4,21
